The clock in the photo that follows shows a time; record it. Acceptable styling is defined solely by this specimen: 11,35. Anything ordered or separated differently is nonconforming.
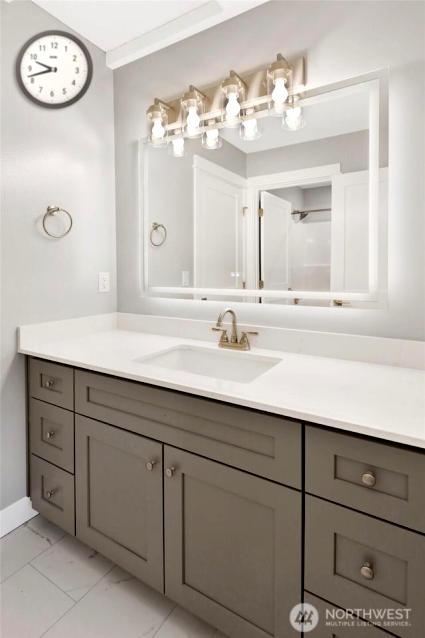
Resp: 9,42
